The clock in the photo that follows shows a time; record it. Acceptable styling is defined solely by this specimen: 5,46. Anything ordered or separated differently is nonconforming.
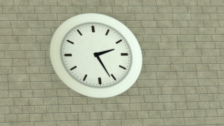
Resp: 2,26
